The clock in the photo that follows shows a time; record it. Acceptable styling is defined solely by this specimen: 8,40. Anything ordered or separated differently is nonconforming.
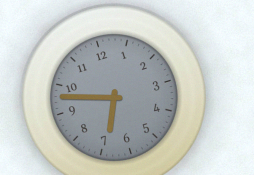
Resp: 6,48
